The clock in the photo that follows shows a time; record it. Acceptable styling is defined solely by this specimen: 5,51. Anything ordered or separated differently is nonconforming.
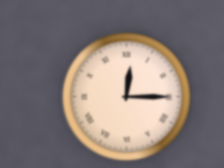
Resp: 12,15
